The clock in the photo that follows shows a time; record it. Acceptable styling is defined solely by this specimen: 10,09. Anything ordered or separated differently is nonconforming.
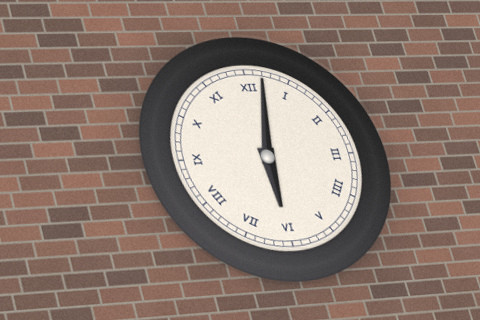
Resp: 6,02
